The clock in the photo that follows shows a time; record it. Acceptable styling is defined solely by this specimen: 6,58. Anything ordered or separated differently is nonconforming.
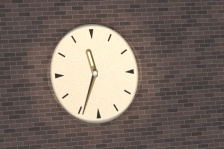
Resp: 11,34
